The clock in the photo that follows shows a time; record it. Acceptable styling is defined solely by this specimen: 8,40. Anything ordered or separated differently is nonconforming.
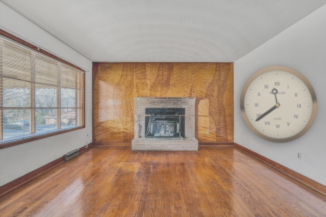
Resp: 11,39
